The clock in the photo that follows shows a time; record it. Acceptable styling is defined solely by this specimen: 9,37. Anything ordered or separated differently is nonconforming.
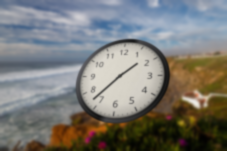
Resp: 1,37
